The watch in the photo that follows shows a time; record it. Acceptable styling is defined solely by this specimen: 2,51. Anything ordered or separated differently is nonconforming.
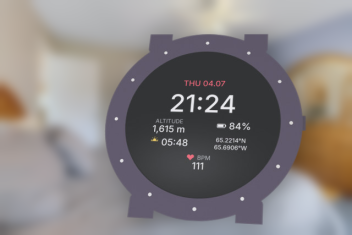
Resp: 21,24
